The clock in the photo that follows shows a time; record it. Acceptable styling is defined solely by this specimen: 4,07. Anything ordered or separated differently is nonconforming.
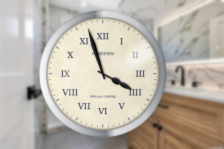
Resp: 3,57
